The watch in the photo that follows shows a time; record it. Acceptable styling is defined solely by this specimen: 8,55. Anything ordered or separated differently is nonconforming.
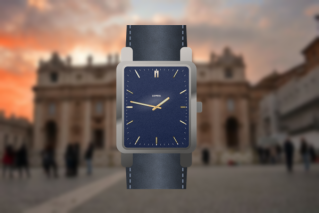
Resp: 1,47
